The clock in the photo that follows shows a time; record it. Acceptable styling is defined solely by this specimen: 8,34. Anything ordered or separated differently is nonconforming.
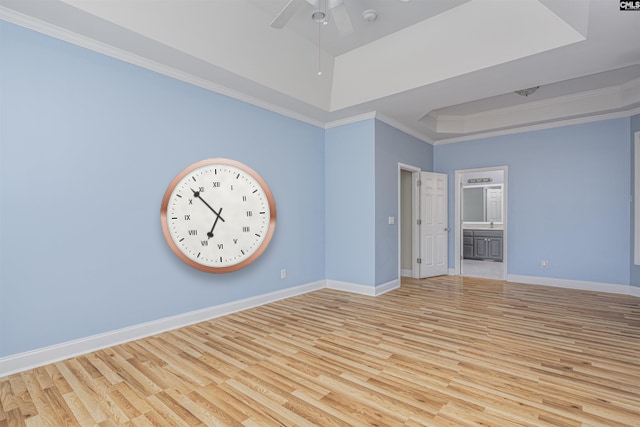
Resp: 6,53
